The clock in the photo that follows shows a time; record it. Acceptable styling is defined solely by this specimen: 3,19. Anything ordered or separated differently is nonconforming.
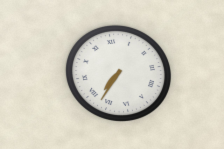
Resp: 7,37
